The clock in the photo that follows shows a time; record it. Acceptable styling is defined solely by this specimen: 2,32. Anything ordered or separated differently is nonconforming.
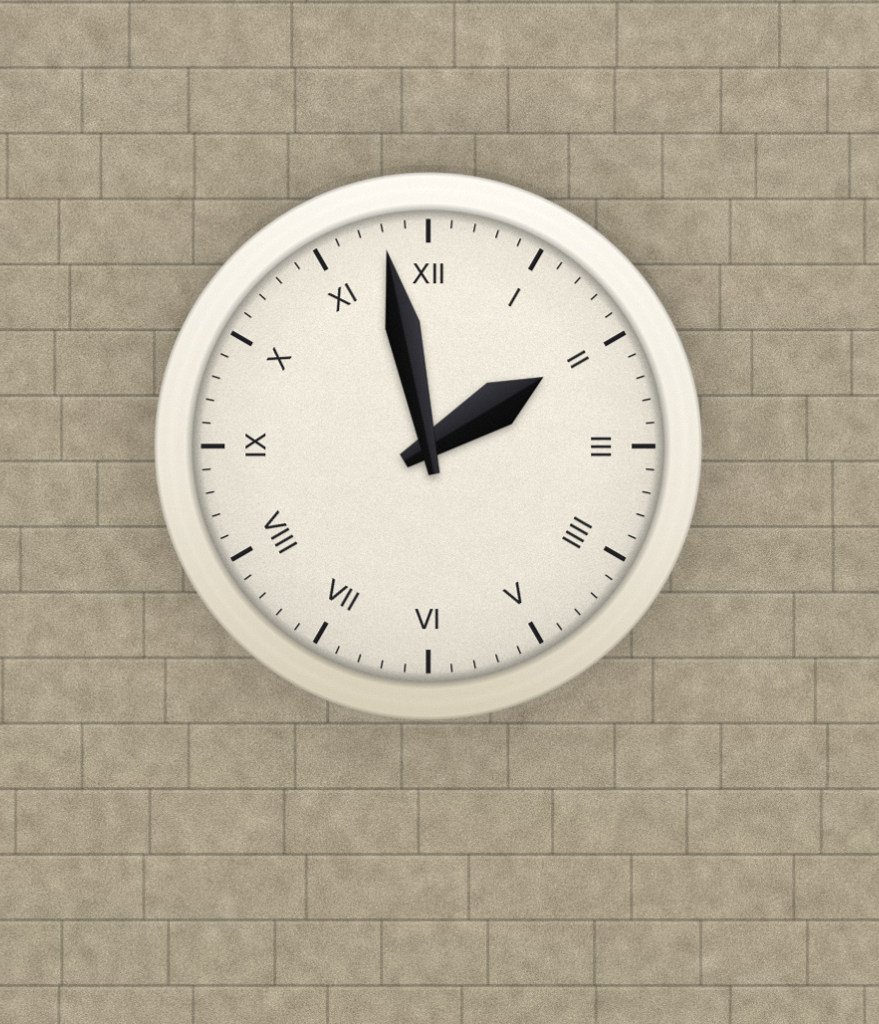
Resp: 1,58
